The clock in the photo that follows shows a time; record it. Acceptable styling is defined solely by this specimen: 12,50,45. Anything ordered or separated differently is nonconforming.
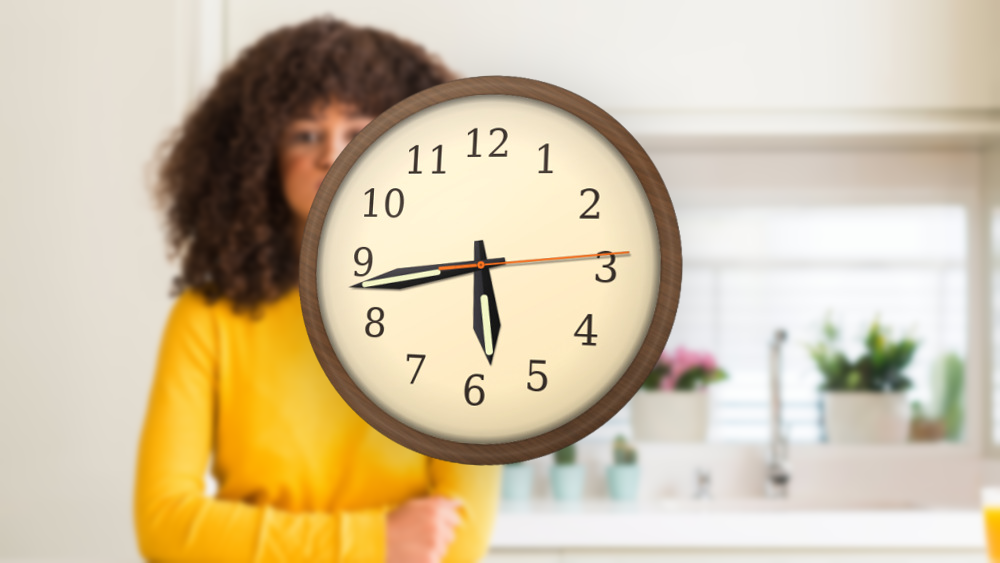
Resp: 5,43,14
